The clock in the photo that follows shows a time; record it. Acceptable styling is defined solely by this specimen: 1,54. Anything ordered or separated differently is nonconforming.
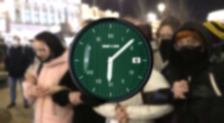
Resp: 6,08
